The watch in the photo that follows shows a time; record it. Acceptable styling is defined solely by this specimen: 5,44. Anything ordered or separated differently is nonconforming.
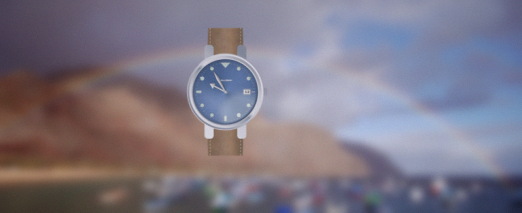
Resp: 9,55
